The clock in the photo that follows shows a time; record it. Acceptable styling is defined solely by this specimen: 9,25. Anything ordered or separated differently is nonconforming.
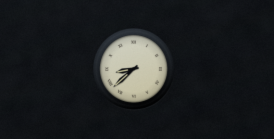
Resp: 8,38
